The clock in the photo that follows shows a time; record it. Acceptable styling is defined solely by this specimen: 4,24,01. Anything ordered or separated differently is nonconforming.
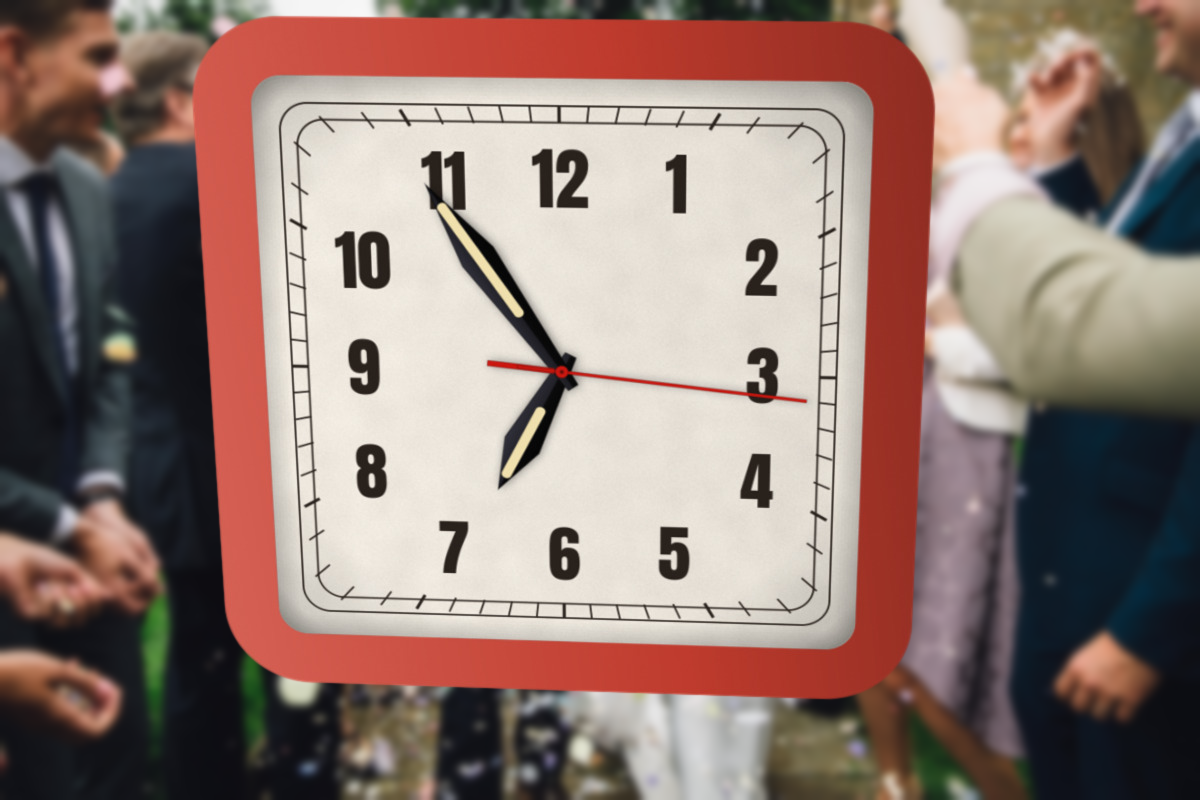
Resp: 6,54,16
